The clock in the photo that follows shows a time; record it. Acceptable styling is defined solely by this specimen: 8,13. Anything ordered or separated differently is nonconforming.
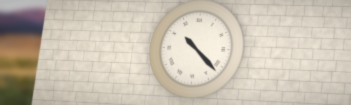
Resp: 10,22
